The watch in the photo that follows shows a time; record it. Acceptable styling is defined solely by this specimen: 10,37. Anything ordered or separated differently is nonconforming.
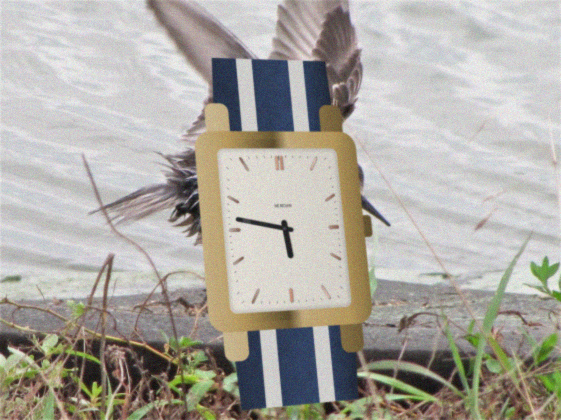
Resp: 5,47
